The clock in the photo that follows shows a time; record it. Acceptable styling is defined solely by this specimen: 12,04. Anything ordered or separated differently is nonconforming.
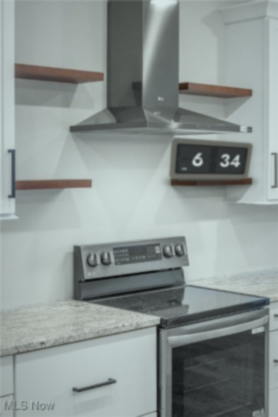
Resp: 6,34
